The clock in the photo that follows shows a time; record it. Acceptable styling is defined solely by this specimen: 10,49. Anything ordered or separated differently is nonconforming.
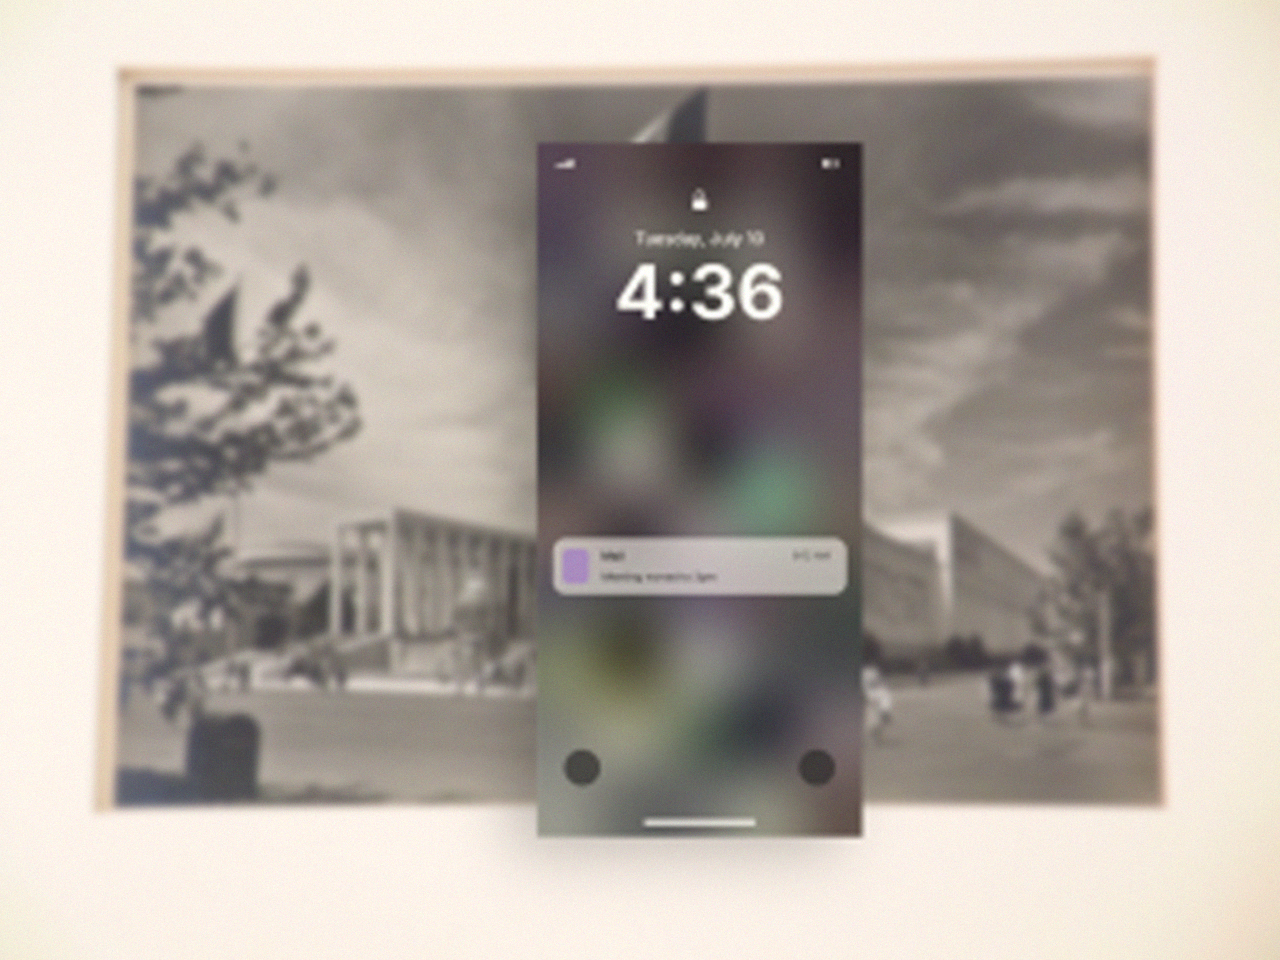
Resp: 4,36
